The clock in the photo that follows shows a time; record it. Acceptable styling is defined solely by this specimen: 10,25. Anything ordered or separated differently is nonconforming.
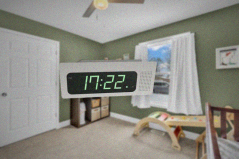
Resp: 17,22
